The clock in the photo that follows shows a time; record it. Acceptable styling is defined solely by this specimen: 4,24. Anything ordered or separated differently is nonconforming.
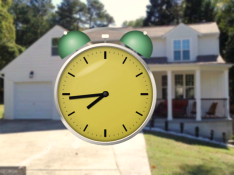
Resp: 7,44
